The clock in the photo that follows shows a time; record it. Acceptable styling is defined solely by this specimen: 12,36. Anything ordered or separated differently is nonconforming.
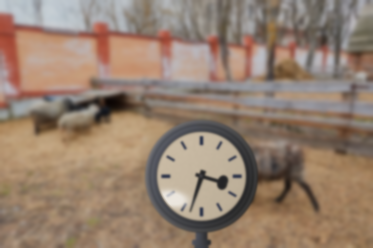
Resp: 3,33
